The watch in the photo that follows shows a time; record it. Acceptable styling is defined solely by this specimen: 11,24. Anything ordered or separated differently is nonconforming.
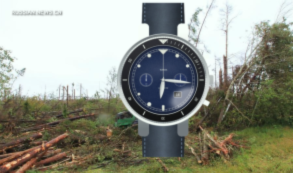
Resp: 6,16
